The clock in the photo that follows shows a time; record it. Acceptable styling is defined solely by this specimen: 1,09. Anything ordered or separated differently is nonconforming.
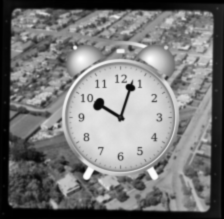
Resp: 10,03
